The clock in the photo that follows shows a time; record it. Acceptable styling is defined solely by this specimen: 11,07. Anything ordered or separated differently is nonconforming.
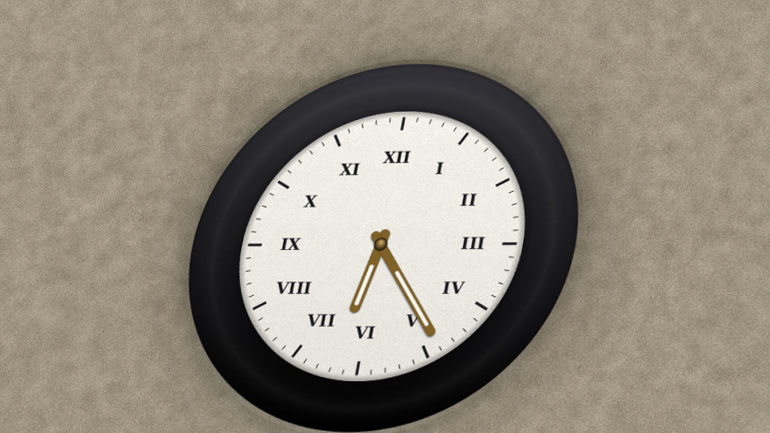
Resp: 6,24
